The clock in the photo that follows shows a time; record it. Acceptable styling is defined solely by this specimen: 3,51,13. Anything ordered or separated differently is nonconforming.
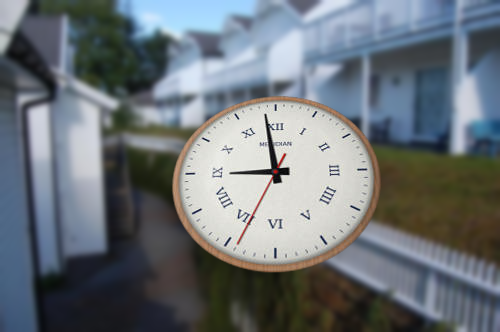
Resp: 8,58,34
